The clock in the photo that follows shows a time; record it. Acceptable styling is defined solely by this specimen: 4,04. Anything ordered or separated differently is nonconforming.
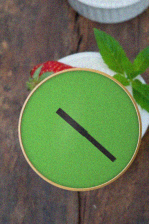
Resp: 10,22
